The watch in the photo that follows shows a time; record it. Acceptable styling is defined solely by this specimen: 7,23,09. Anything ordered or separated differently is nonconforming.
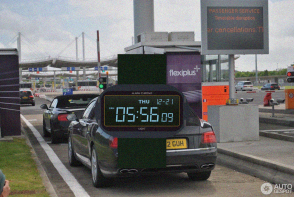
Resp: 5,56,09
